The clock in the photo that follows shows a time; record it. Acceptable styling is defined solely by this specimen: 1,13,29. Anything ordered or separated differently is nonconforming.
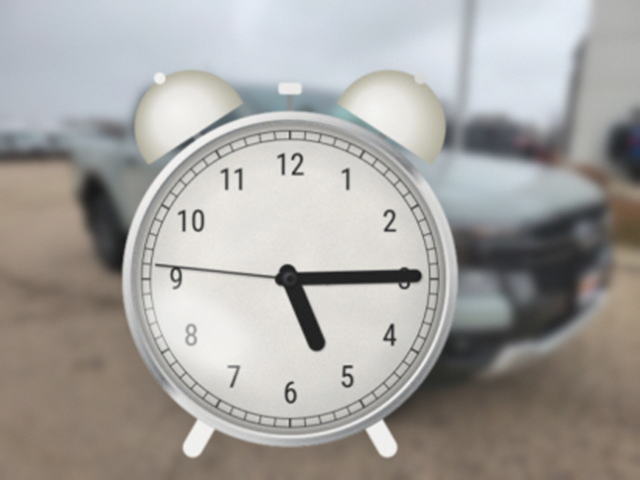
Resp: 5,14,46
